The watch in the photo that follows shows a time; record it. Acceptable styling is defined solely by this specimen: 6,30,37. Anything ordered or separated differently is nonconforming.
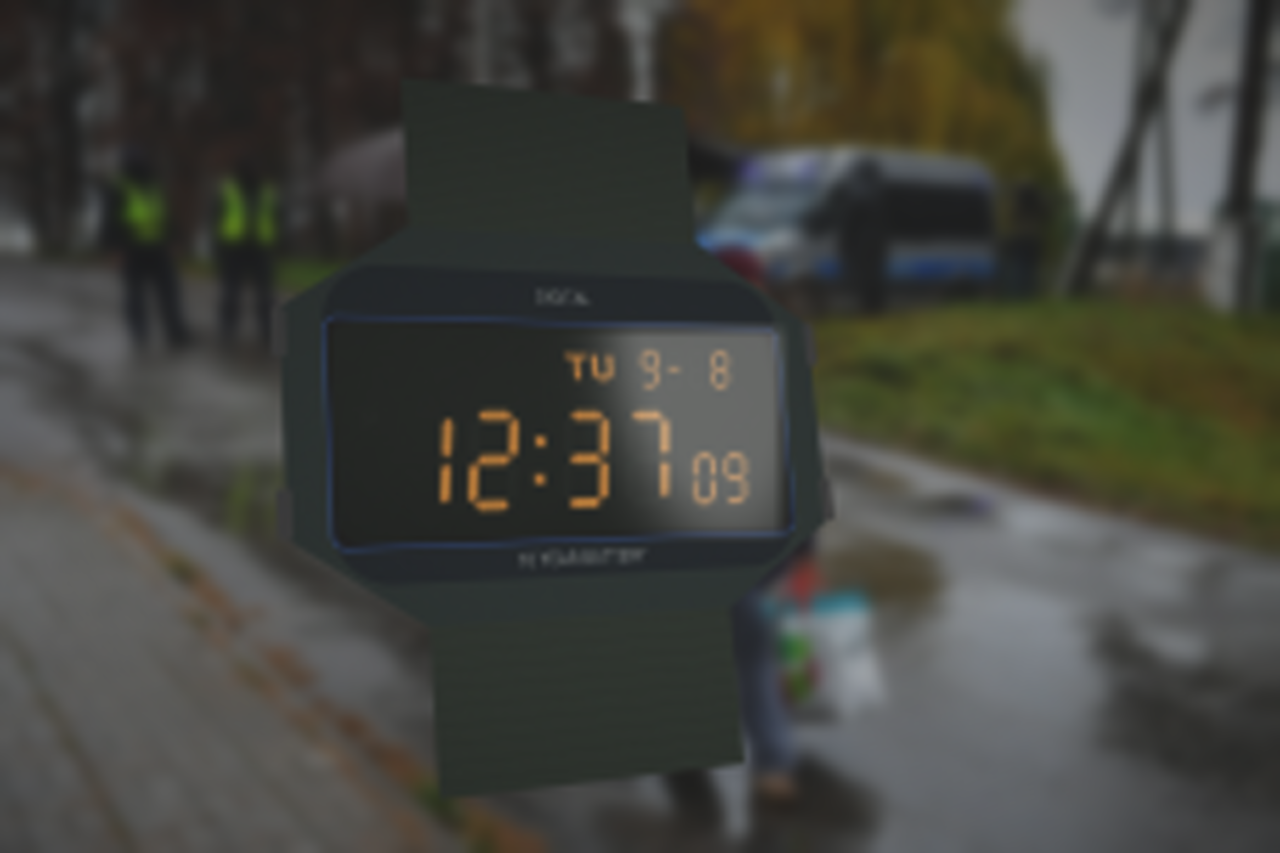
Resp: 12,37,09
